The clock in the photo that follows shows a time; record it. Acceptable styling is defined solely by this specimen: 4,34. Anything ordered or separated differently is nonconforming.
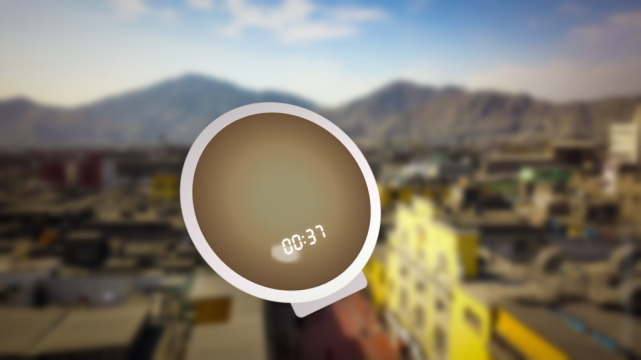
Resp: 0,37
